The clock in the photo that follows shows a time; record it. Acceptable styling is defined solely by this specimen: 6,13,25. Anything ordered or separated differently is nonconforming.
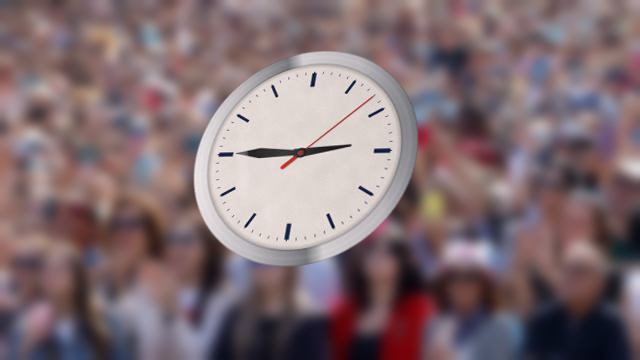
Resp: 2,45,08
